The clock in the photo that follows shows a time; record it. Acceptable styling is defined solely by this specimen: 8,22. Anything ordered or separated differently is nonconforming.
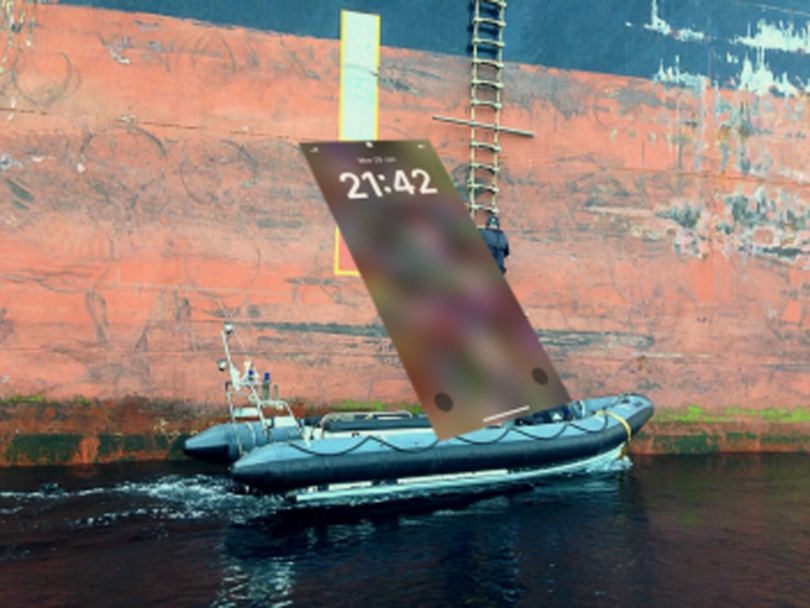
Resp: 21,42
